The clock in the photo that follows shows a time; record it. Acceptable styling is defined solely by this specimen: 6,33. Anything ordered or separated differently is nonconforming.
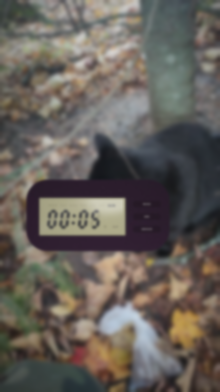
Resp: 0,05
